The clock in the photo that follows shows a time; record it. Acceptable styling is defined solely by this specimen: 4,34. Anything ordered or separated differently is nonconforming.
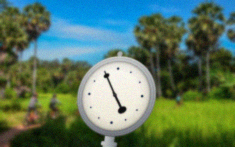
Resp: 4,55
